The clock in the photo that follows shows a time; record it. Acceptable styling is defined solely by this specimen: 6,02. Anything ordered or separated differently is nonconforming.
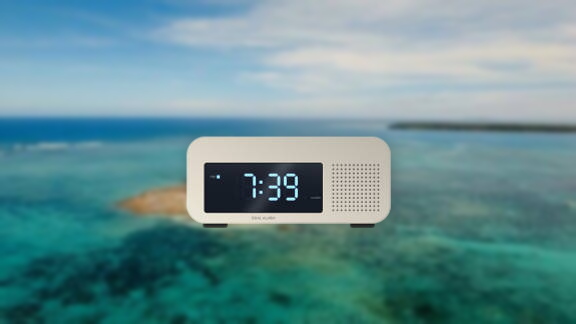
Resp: 7,39
